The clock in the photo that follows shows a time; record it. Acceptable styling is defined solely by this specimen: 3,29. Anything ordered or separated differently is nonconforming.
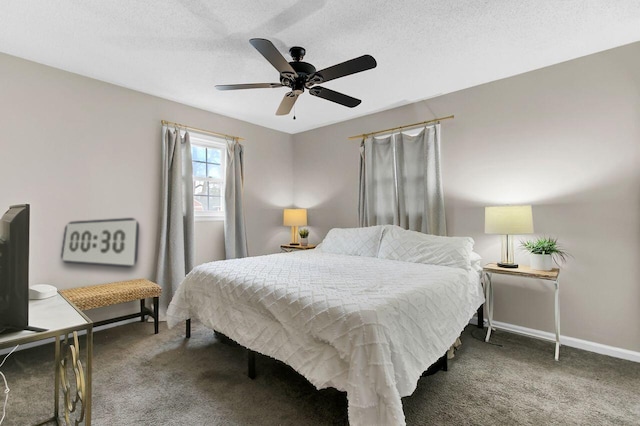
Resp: 0,30
